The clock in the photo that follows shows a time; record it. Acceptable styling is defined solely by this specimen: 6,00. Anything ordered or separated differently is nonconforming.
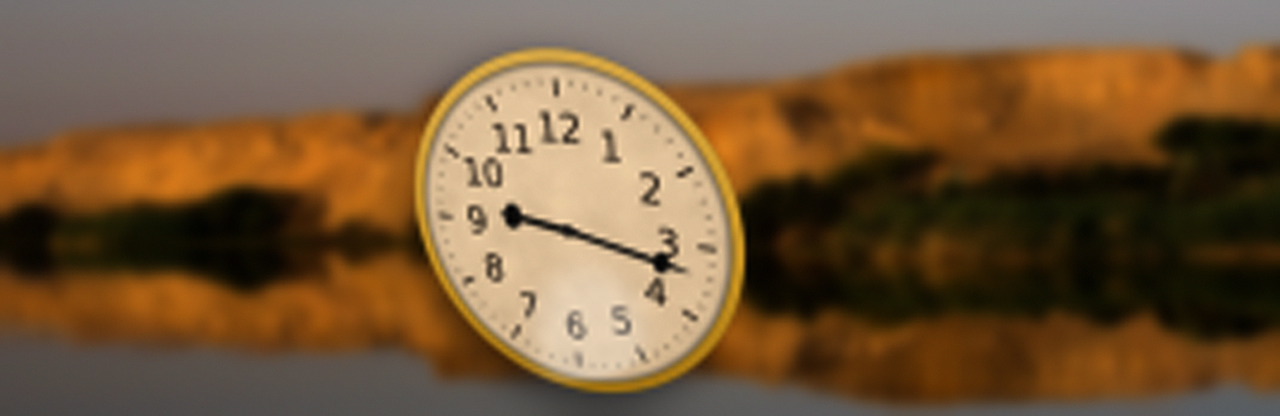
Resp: 9,17
